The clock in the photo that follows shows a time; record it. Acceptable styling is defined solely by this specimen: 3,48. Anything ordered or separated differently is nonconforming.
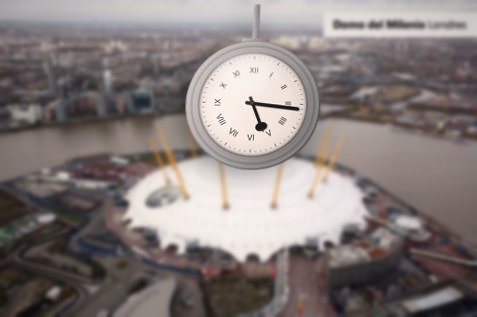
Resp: 5,16
